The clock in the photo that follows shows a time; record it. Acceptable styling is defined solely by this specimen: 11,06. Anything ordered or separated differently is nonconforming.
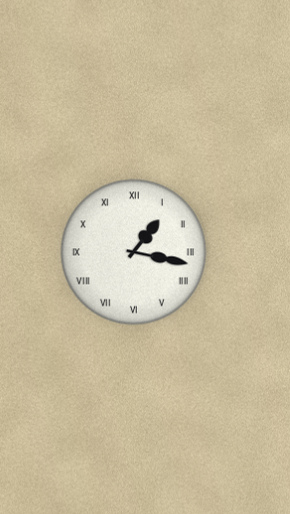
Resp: 1,17
